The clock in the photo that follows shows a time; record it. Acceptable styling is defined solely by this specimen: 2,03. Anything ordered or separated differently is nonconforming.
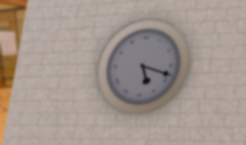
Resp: 5,18
